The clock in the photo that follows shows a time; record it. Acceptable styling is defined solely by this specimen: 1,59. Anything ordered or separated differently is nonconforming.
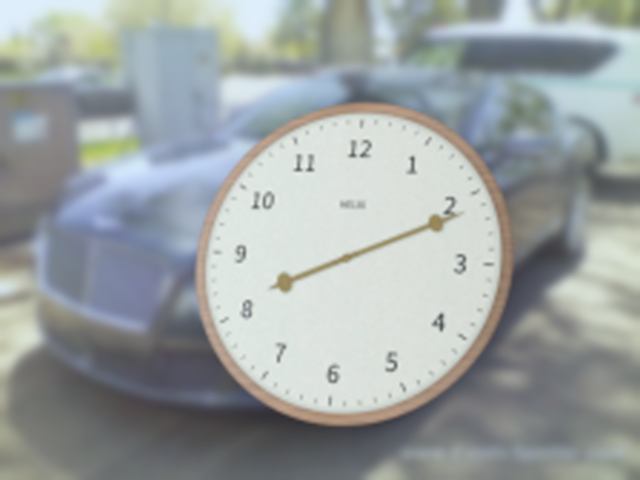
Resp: 8,11
